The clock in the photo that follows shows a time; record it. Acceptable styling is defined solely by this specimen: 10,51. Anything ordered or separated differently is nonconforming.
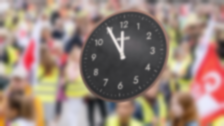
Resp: 11,55
